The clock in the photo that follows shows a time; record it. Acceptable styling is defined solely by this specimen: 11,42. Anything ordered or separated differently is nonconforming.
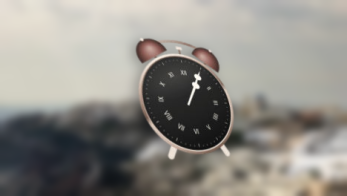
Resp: 1,05
